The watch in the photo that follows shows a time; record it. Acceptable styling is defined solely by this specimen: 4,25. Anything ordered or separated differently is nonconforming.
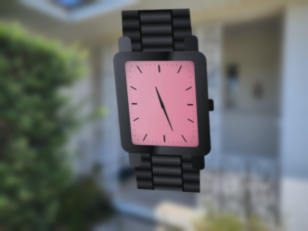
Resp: 11,27
